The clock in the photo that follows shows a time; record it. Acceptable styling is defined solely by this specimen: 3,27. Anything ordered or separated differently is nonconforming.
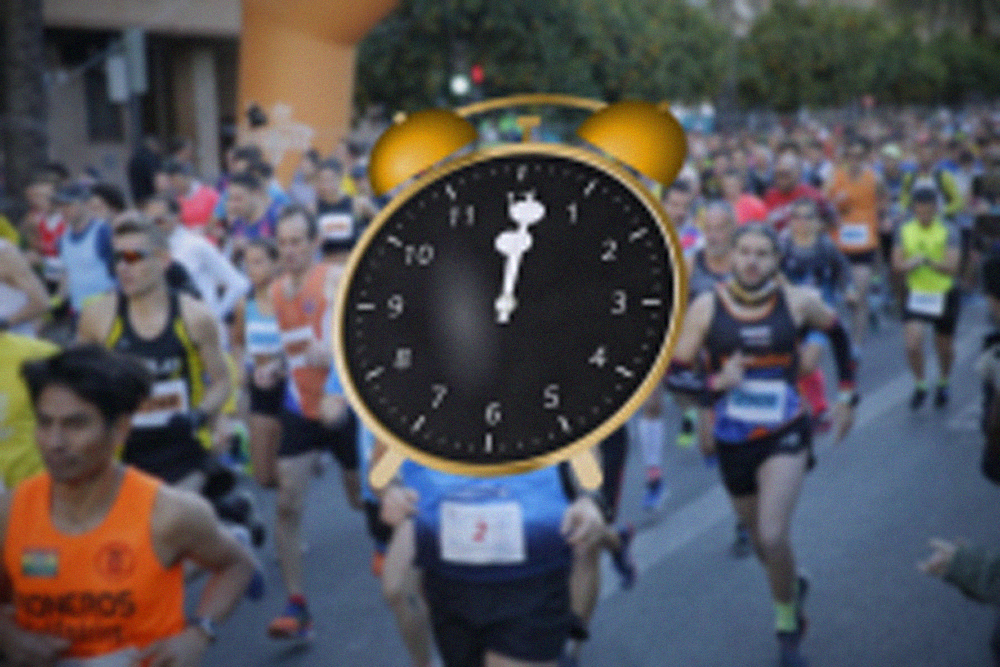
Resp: 12,01
